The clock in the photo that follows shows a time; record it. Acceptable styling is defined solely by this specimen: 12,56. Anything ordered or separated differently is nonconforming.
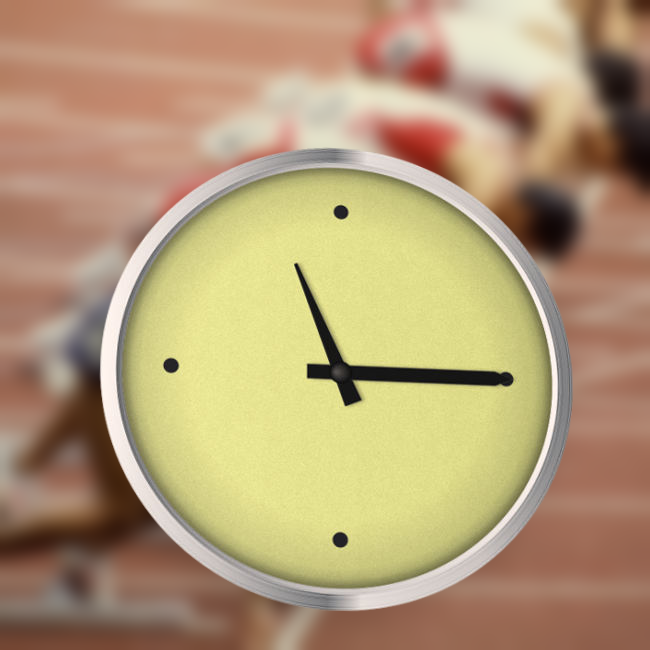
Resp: 11,15
